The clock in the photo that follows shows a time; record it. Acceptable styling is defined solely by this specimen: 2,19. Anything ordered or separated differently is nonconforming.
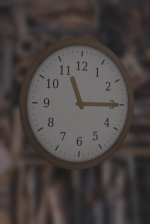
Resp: 11,15
